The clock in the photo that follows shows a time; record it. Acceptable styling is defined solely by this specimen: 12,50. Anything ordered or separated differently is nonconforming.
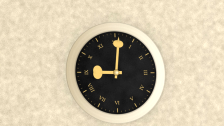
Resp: 9,01
